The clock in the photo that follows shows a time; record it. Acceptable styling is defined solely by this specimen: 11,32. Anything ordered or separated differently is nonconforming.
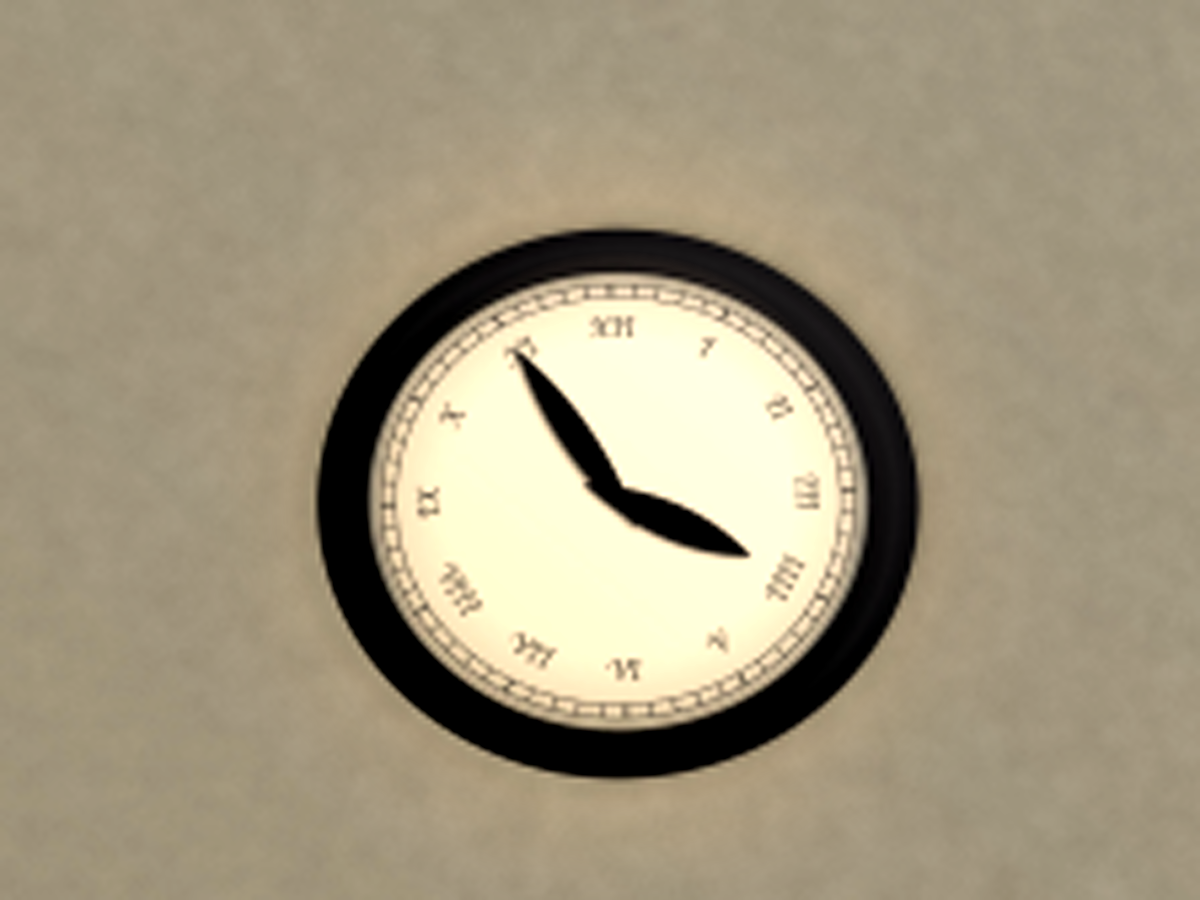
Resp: 3,55
